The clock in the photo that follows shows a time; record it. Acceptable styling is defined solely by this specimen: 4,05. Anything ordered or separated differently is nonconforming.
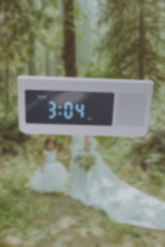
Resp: 3,04
